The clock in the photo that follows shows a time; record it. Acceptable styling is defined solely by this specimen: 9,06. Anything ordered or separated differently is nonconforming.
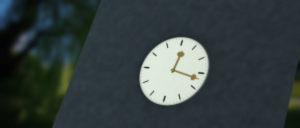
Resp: 12,17
